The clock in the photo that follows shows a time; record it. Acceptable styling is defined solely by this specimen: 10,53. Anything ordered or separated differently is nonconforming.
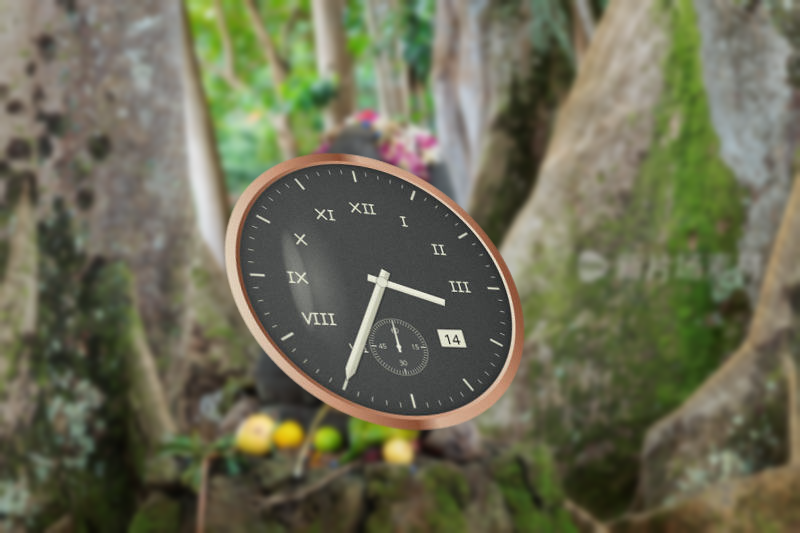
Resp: 3,35
